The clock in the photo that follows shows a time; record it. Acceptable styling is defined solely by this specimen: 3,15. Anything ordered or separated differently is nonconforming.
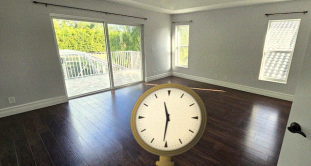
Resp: 11,31
